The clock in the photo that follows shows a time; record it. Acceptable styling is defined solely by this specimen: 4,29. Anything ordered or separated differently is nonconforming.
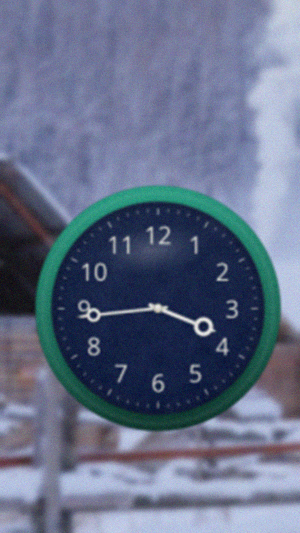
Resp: 3,44
